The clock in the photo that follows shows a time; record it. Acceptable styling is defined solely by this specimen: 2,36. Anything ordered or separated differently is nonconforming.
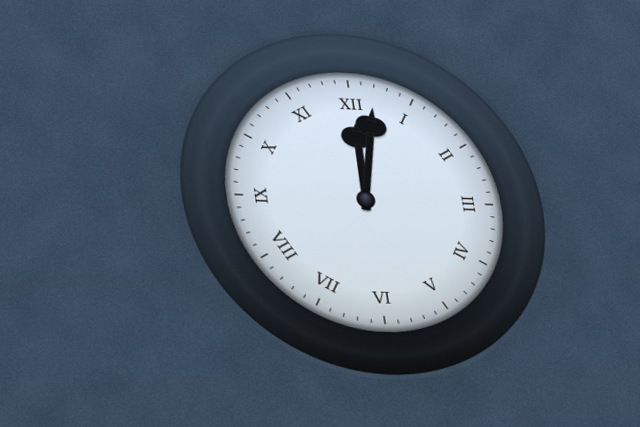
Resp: 12,02
